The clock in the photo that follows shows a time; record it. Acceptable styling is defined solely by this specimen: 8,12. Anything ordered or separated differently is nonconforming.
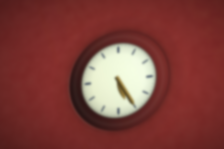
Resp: 5,25
